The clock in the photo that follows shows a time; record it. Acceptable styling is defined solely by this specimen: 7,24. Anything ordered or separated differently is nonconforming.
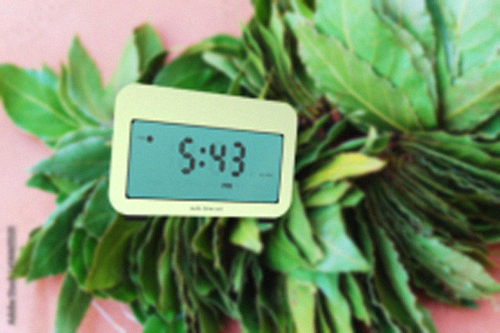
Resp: 5,43
